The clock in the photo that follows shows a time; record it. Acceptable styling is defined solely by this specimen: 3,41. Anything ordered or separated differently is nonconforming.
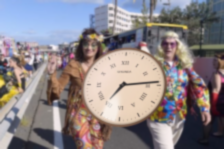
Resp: 7,14
